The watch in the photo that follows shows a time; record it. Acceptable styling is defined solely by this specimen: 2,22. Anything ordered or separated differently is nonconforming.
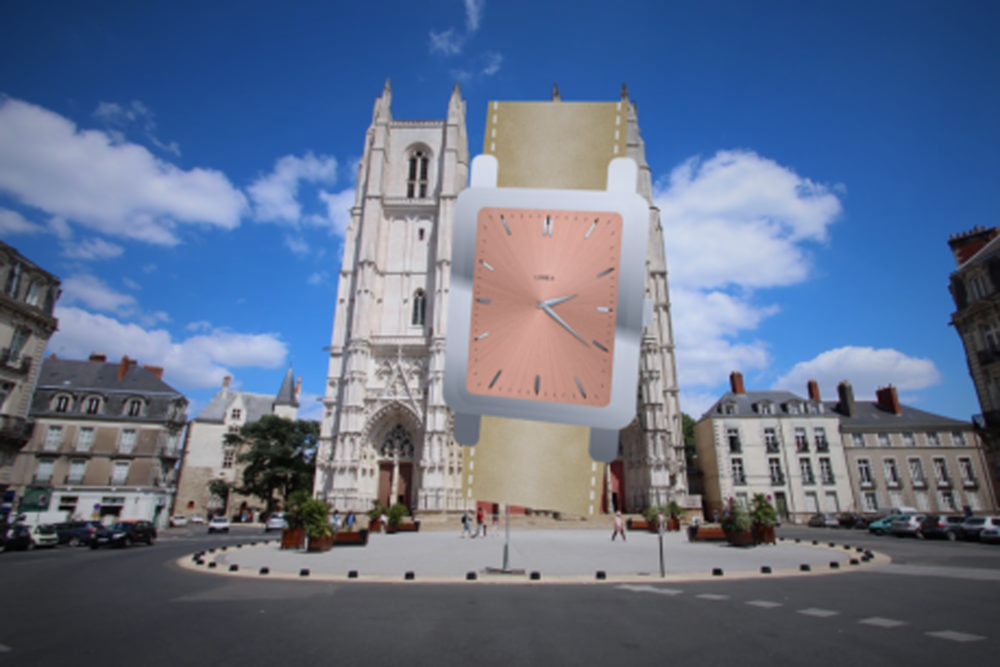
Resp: 2,21
